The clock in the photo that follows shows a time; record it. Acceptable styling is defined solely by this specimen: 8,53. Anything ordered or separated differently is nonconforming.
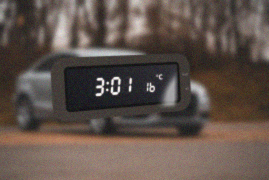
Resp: 3,01
